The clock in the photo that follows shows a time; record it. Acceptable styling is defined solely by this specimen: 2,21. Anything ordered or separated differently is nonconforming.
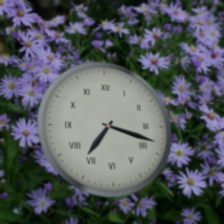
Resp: 7,18
